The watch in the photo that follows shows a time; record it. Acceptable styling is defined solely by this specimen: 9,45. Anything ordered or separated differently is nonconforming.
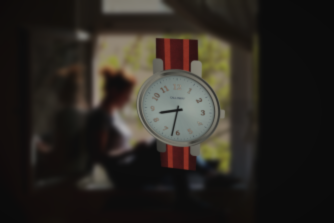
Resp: 8,32
